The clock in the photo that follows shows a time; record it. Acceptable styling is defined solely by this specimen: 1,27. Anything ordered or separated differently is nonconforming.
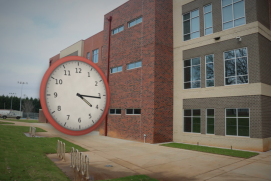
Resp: 4,16
